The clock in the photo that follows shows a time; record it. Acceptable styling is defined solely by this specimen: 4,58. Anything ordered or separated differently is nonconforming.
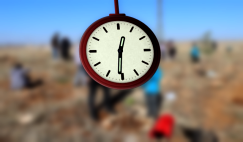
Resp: 12,31
